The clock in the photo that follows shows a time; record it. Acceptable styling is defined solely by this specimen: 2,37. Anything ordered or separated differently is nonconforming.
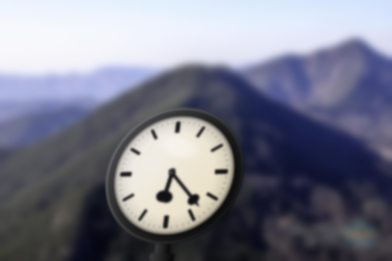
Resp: 6,23
